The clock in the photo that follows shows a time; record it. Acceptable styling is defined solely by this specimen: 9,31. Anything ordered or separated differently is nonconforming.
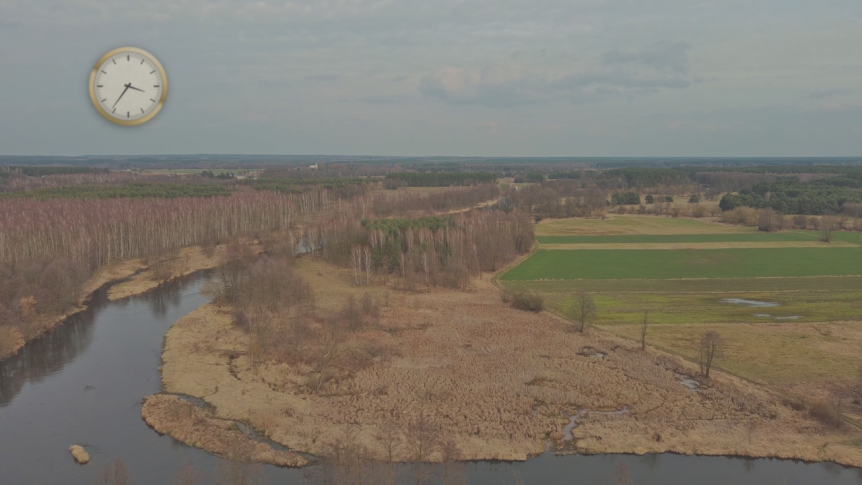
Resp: 3,36
